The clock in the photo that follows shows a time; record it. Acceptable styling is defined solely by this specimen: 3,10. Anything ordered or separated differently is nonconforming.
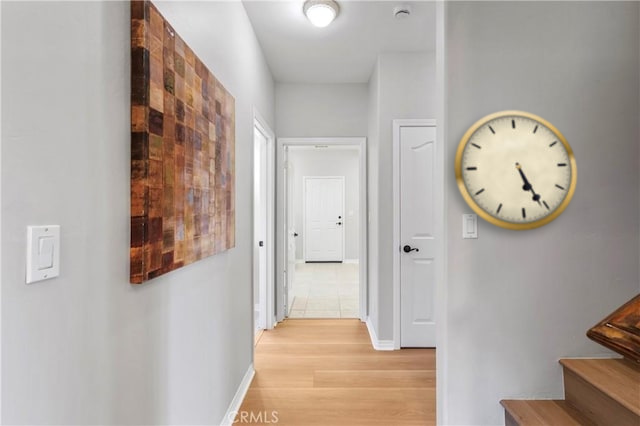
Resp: 5,26
